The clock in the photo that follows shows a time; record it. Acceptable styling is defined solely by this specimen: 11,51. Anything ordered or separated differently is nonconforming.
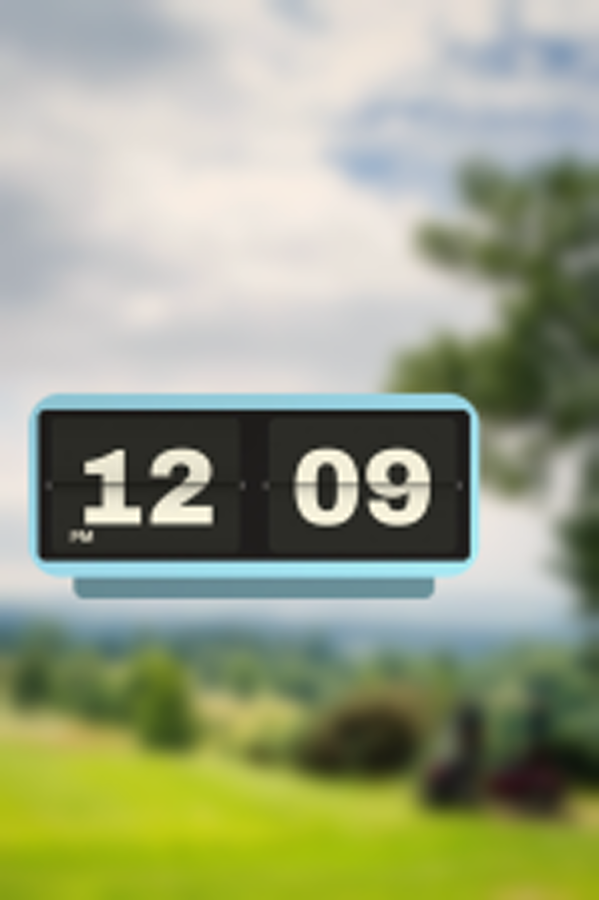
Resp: 12,09
